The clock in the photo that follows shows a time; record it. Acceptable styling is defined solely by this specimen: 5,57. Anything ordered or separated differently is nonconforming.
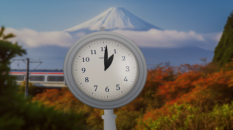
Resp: 1,01
